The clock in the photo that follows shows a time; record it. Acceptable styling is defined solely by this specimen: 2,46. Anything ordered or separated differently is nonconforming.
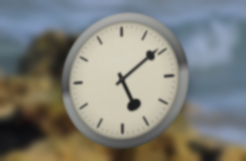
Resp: 5,09
